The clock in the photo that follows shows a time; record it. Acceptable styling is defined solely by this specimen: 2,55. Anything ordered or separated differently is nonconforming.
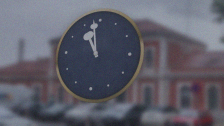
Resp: 10,58
